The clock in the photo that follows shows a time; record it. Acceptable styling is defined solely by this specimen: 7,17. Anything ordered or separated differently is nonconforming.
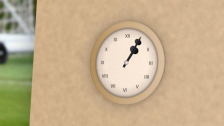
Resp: 1,05
